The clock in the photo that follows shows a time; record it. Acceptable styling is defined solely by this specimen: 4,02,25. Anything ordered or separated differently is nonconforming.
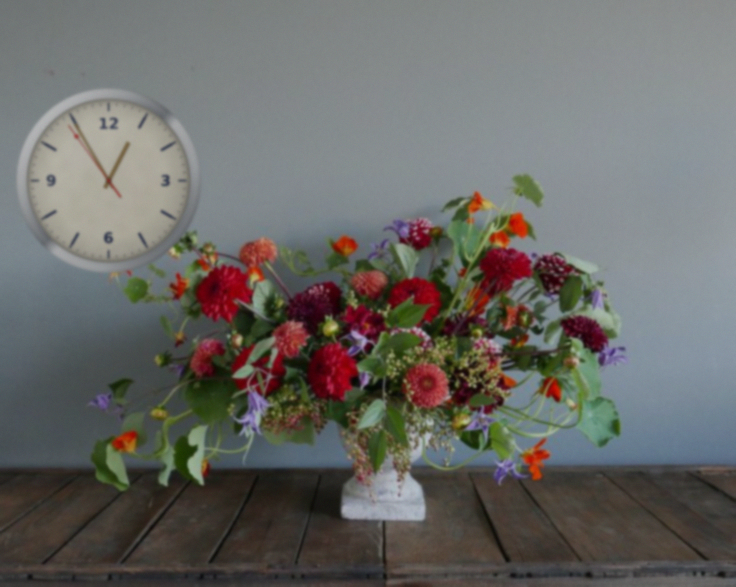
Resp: 12,54,54
